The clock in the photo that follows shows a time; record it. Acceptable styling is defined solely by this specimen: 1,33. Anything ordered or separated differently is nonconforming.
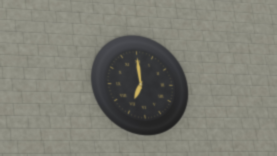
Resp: 7,00
